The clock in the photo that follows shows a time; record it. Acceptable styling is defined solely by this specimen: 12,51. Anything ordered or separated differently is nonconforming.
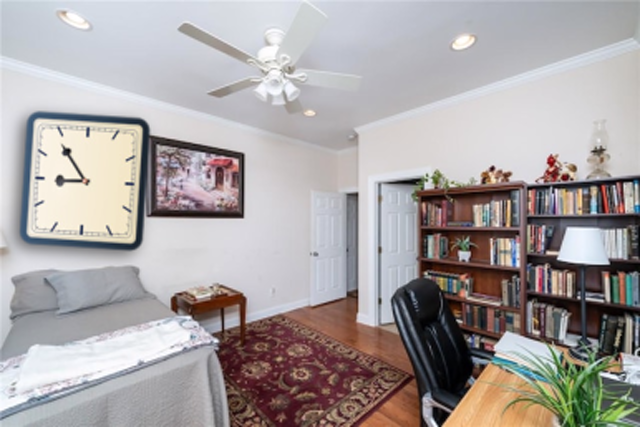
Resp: 8,54
